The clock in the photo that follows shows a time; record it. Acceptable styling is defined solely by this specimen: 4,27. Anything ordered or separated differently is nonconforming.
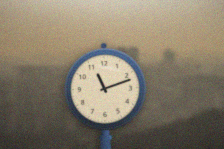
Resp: 11,12
